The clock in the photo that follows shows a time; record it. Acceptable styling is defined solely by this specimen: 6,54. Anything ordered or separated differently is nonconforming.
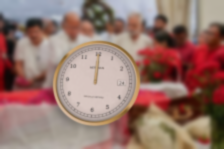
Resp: 12,00
